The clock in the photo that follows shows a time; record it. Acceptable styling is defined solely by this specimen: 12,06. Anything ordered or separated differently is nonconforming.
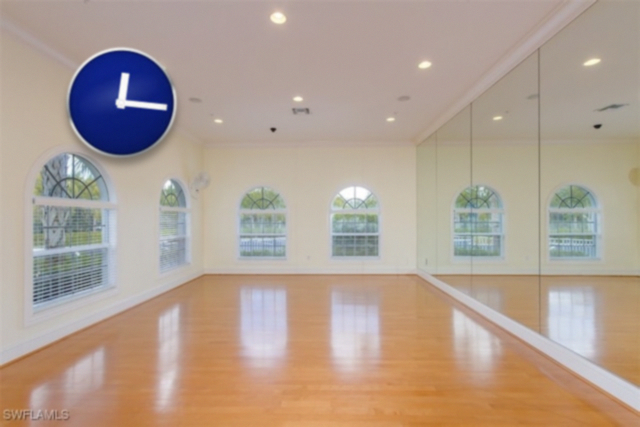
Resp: 12,16
